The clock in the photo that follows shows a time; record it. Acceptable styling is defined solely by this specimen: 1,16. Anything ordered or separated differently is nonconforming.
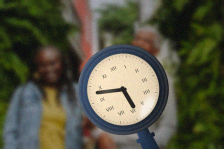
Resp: 5,48
